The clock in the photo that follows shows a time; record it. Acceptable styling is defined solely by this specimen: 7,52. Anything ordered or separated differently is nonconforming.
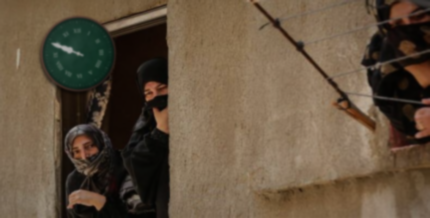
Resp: 9,49
